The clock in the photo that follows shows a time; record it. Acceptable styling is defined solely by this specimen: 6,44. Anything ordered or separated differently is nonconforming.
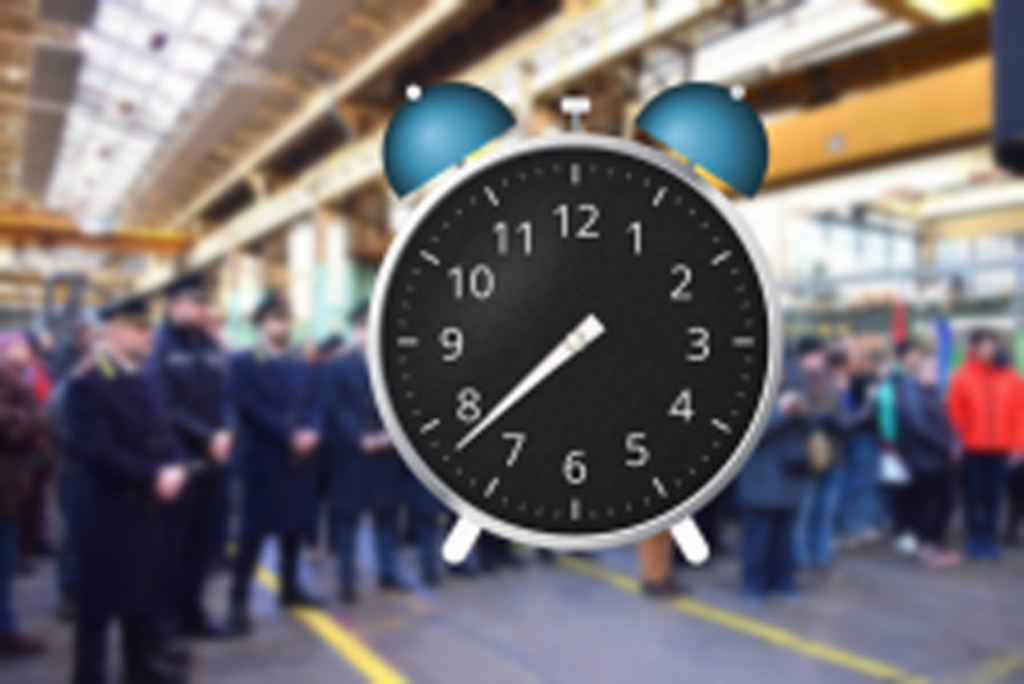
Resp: 7,38
